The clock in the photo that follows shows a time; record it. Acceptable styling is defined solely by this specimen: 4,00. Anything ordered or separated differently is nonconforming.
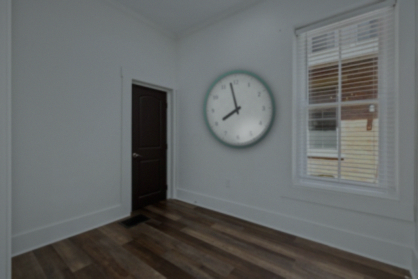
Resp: 7,58
